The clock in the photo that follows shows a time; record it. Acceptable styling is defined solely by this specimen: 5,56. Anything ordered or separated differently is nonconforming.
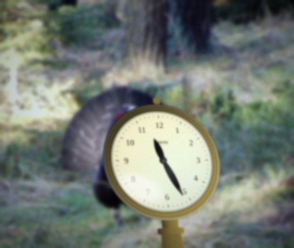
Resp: 11,26
